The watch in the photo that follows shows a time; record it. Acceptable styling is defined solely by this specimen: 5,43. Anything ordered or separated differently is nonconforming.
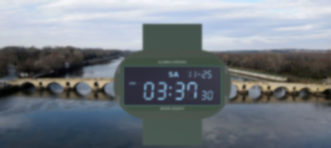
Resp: 3,37
